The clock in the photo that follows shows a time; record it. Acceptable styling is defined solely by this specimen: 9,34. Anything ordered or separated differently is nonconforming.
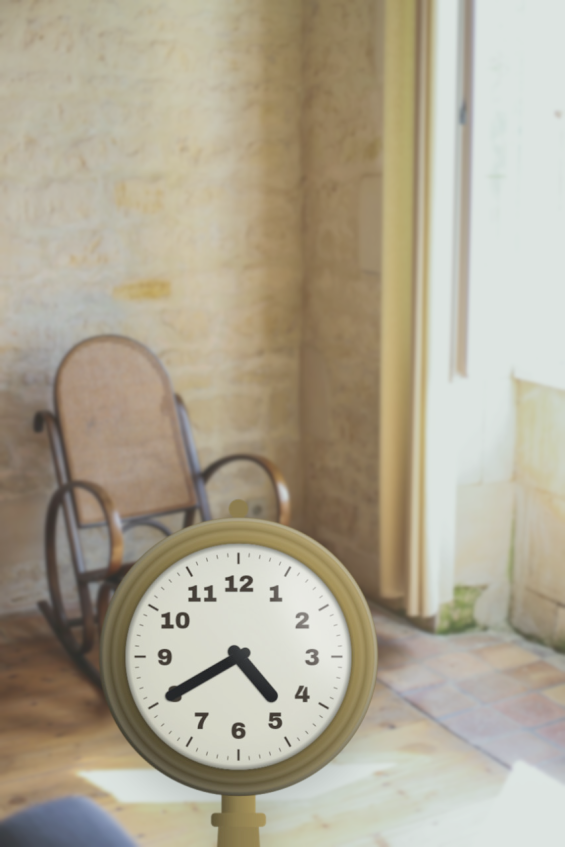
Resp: 4,40
